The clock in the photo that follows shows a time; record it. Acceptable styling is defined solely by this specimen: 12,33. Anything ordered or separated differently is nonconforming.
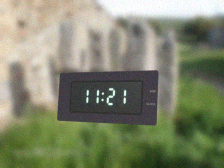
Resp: 11,21
